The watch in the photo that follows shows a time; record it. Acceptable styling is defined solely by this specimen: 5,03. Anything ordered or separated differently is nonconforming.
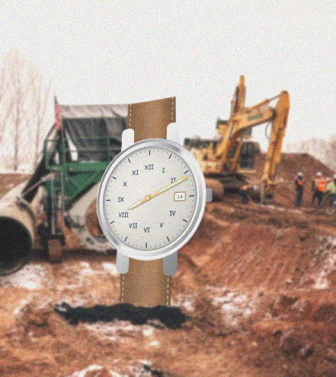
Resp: 8,11
